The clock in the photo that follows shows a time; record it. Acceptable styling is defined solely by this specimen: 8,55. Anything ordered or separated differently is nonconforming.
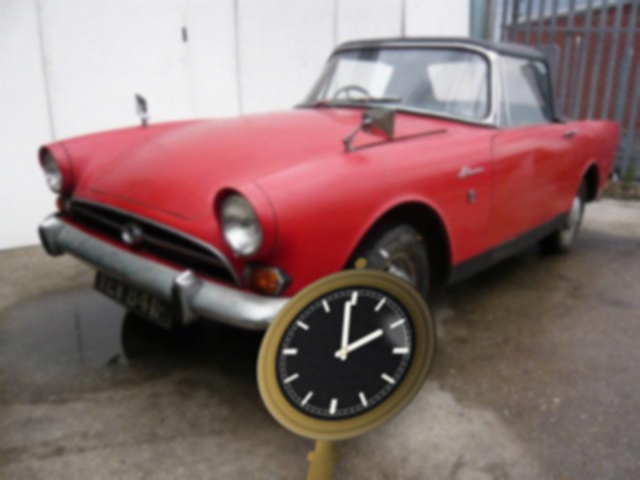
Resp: 1,59
